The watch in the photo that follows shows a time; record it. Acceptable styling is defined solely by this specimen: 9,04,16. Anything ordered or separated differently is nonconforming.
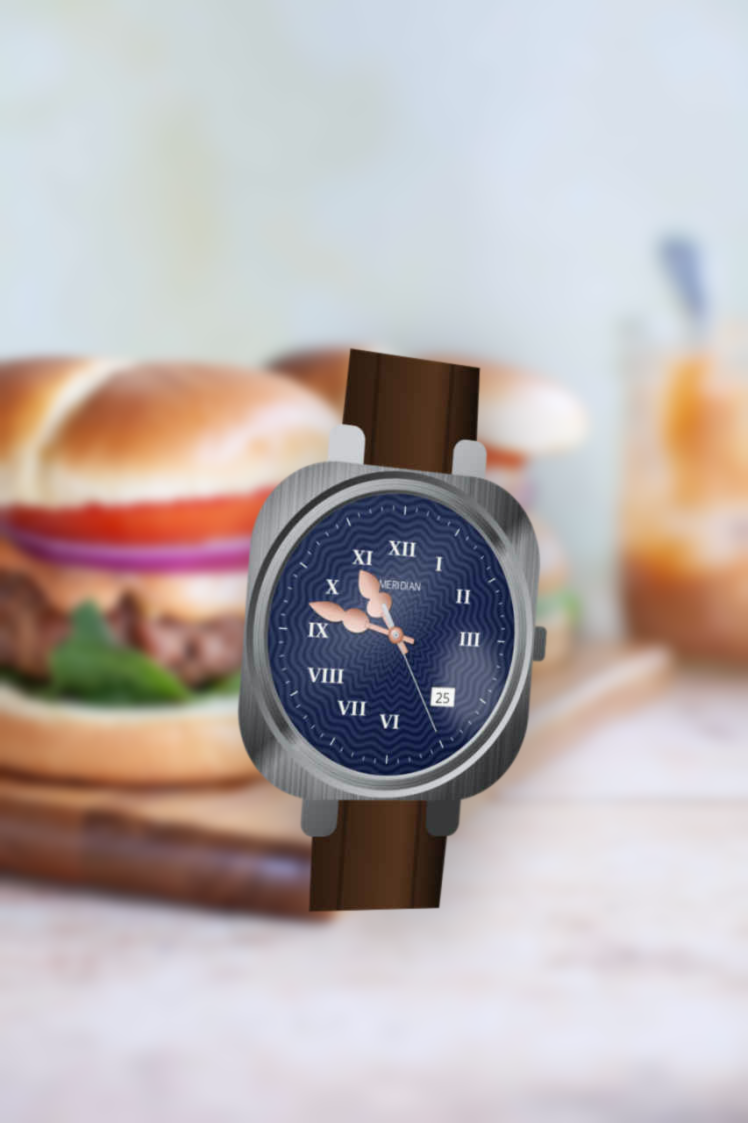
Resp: 10,47,25
